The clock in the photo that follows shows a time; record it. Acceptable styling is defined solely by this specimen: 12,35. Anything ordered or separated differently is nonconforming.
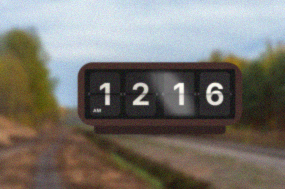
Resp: 12,16
